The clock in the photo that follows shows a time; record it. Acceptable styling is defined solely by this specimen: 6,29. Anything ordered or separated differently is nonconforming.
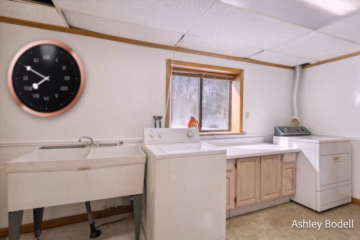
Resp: 7,50
